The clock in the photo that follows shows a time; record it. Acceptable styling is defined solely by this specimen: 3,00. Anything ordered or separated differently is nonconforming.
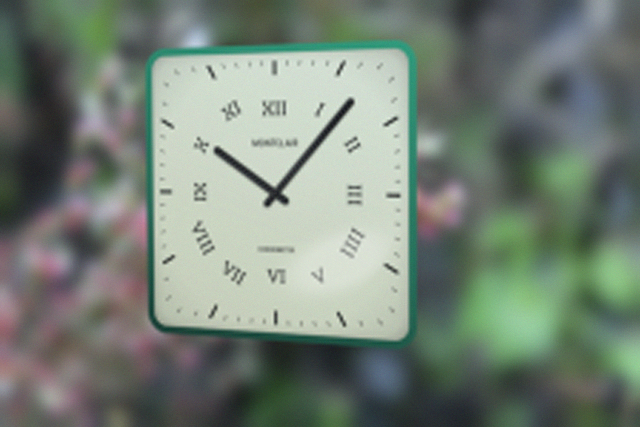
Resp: 10,07
